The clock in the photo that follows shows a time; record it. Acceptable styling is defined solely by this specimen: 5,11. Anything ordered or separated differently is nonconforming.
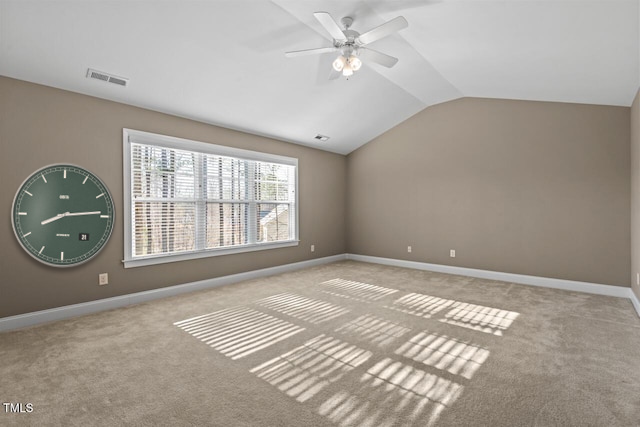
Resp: 8,14
